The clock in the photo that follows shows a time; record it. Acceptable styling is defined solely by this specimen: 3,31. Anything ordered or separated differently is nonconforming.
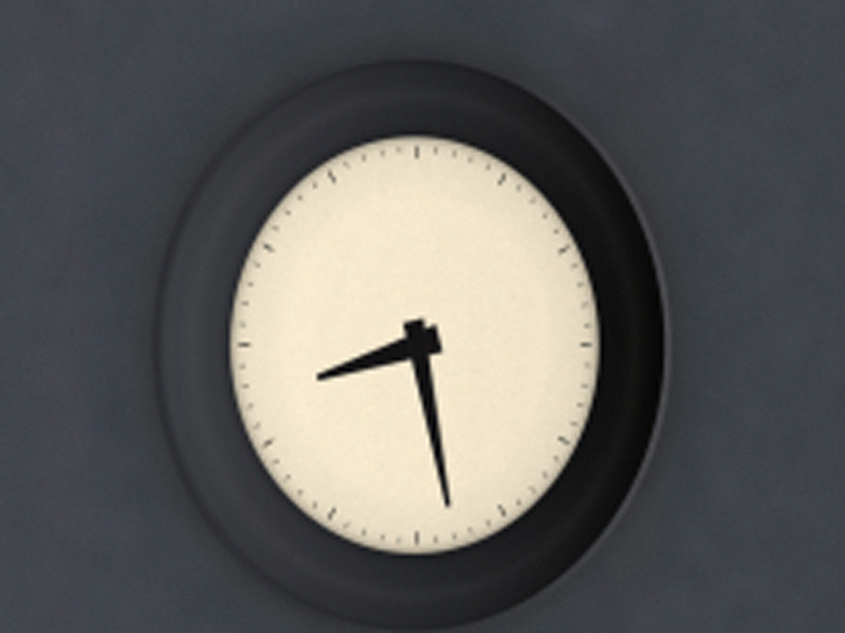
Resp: 8,28
